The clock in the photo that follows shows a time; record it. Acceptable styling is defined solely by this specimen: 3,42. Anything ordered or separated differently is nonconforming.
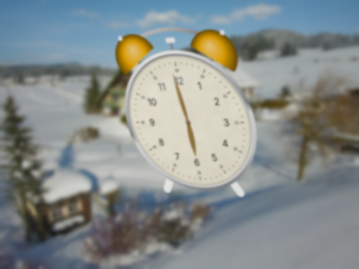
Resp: 5,59
